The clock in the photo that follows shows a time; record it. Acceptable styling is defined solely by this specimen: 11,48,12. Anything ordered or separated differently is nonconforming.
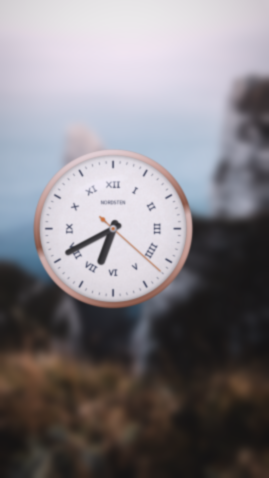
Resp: 6,40,22
